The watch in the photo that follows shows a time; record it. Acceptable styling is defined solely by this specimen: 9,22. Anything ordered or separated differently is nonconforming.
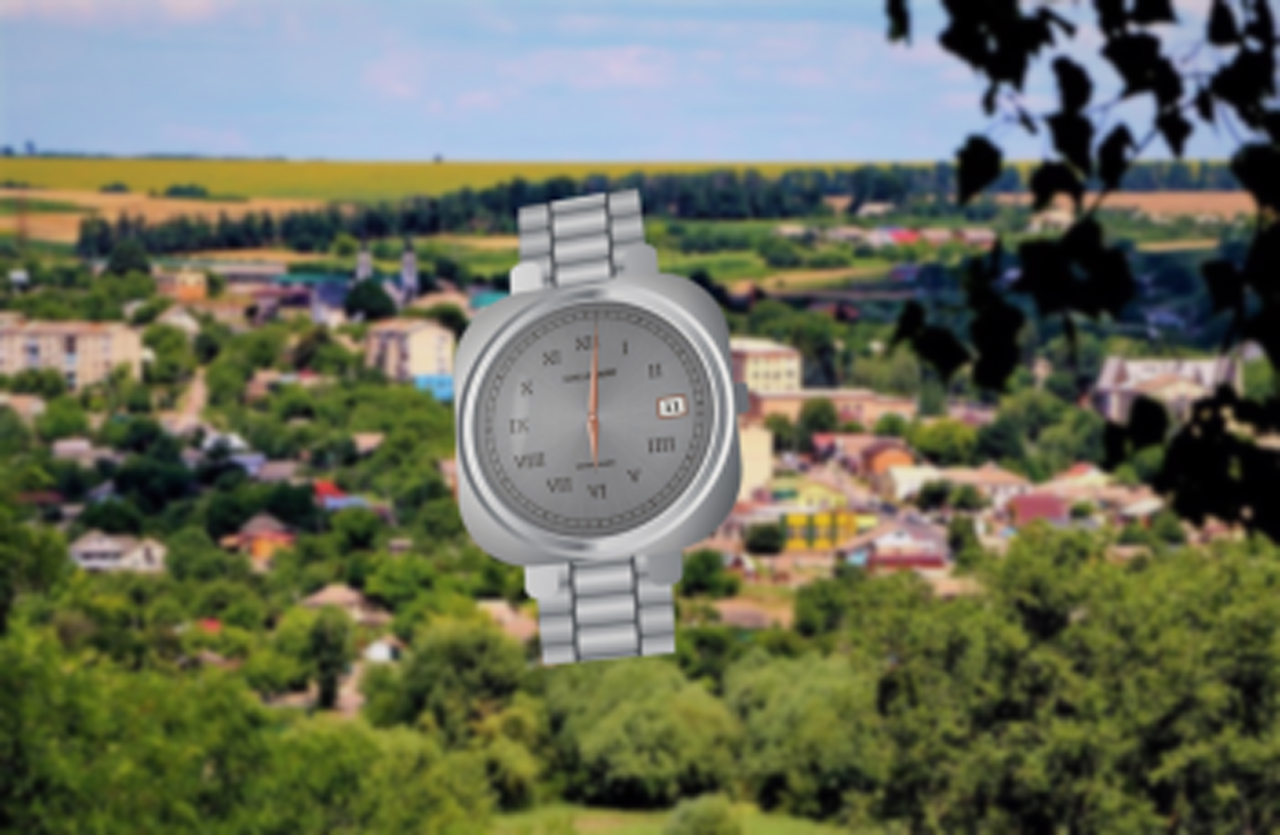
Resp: 6,01
